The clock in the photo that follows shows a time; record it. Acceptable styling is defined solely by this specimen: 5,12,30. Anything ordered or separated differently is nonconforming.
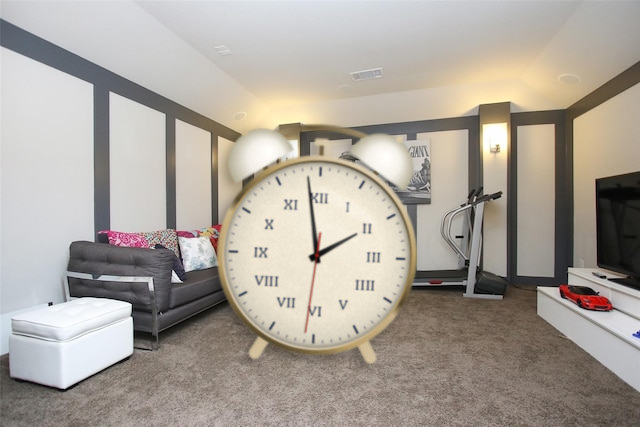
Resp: 1,58,31
